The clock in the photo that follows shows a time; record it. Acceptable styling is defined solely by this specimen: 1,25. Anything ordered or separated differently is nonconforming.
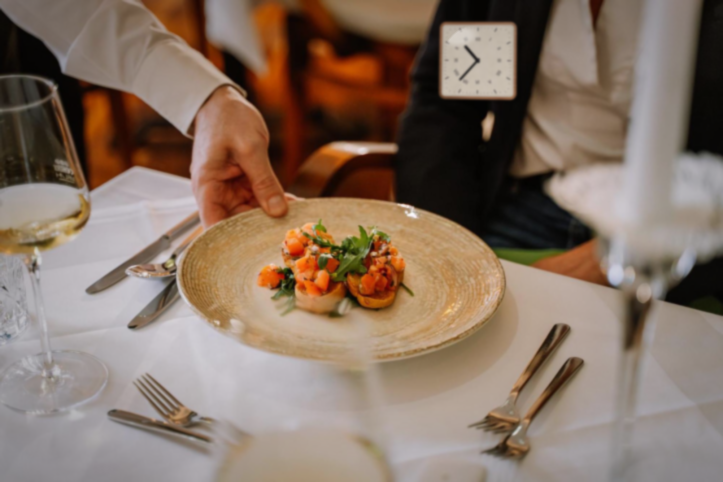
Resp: 10,37
